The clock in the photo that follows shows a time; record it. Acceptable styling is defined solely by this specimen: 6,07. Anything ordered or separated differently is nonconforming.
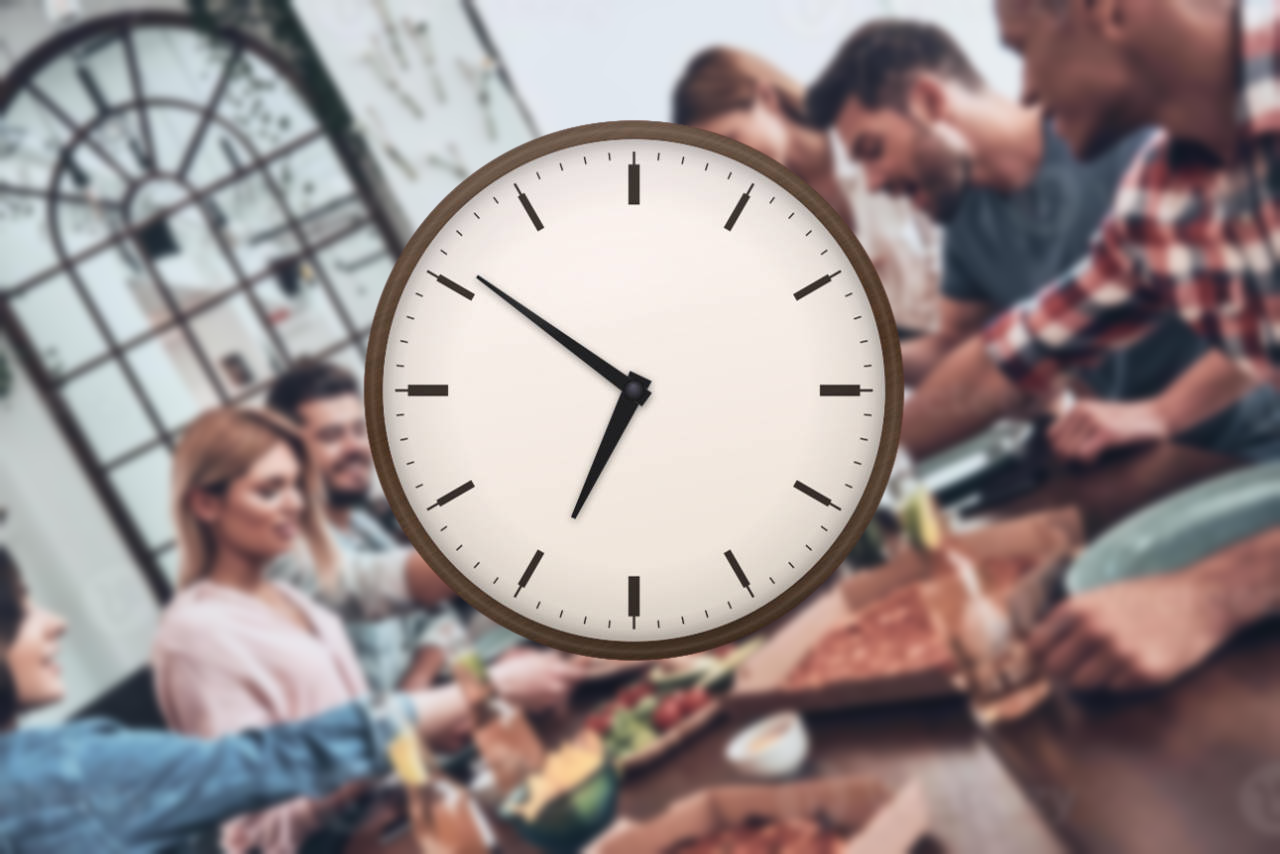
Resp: 6,51
